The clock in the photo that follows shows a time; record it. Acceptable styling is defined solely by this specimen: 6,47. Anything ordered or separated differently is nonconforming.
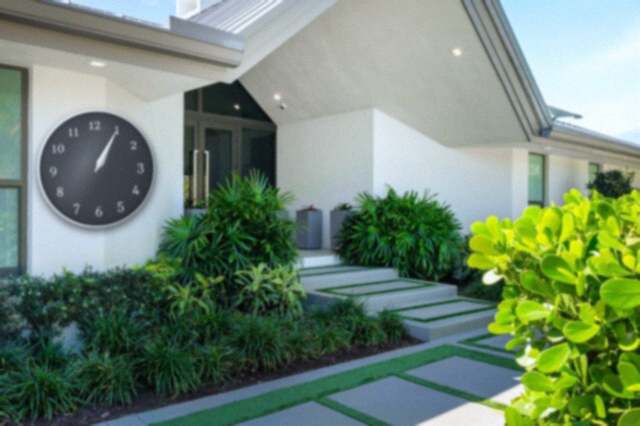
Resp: 1,05
